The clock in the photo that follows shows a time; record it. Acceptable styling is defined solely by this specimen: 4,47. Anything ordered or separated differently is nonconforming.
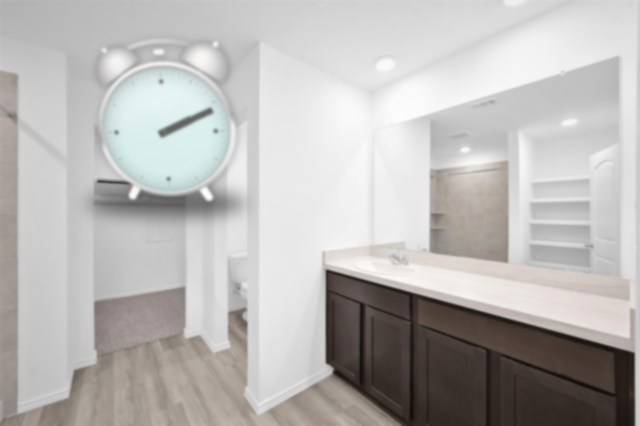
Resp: 2,11
